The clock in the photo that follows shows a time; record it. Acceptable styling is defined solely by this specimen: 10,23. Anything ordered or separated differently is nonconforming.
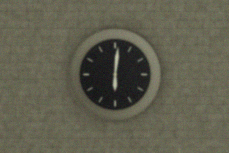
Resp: 6,01
